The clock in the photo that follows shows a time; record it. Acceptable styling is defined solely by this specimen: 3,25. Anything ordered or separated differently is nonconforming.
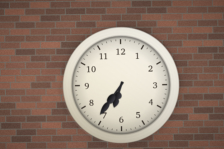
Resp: 6,36
